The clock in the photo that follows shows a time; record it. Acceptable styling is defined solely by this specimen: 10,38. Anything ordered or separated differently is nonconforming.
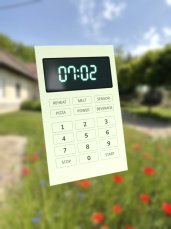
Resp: 7,02
